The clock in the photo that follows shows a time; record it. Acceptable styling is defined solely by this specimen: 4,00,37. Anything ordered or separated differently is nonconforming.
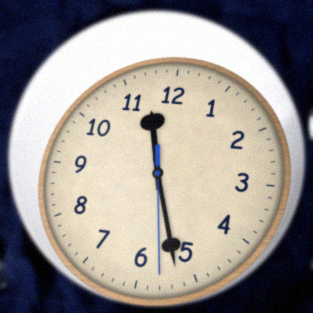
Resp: 11,26,28
